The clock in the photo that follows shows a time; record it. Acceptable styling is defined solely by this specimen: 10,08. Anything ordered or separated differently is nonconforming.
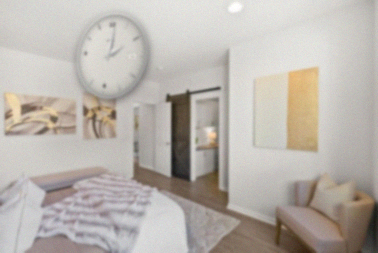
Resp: 2,01
